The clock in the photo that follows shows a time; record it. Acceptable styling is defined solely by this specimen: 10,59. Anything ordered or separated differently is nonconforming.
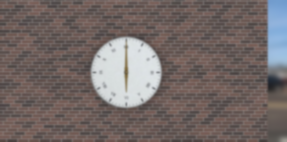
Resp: 6,00
